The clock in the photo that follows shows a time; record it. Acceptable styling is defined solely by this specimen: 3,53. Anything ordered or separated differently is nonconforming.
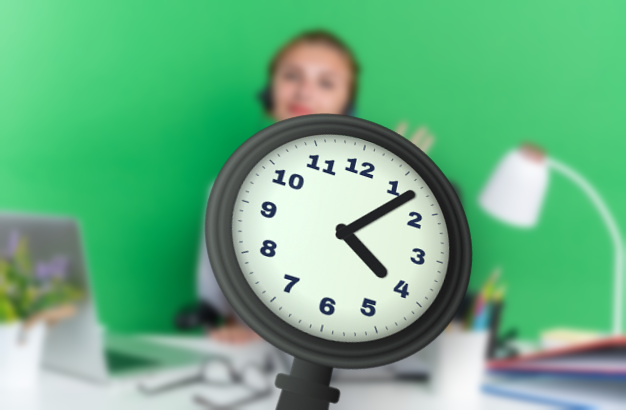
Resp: 4,07
